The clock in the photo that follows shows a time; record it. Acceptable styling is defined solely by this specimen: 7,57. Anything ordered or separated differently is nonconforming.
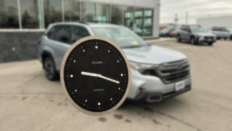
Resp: 9,18
